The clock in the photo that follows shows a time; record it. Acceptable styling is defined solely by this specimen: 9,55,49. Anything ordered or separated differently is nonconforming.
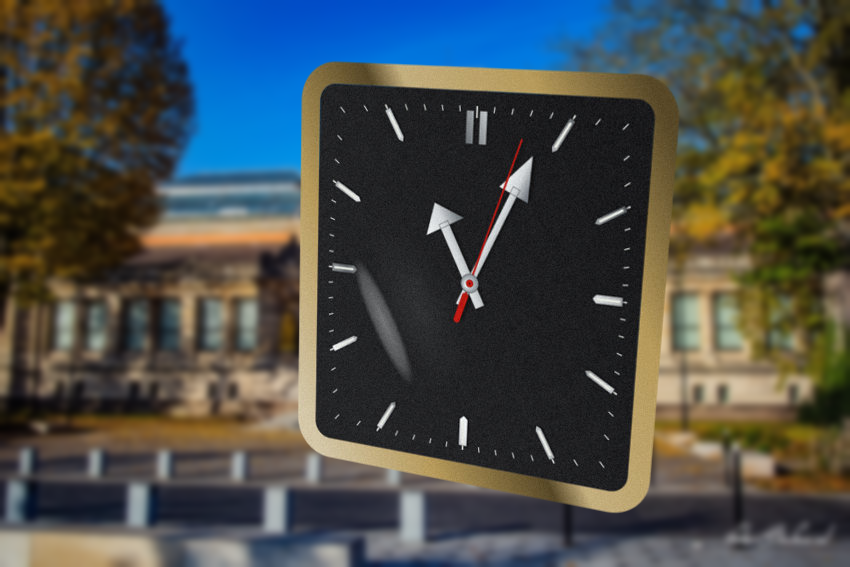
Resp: 11,04,03
